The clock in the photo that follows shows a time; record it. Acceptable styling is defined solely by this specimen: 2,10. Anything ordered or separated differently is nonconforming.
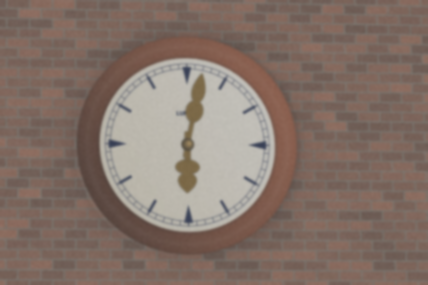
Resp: 6,02
